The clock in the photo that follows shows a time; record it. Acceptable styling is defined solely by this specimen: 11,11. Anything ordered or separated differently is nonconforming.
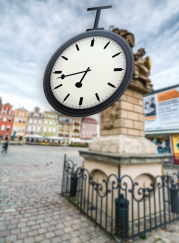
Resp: 6,43
